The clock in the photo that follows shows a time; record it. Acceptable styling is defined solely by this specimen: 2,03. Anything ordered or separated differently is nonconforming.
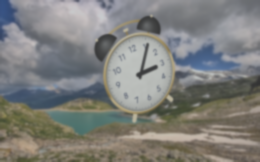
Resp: 3,06
